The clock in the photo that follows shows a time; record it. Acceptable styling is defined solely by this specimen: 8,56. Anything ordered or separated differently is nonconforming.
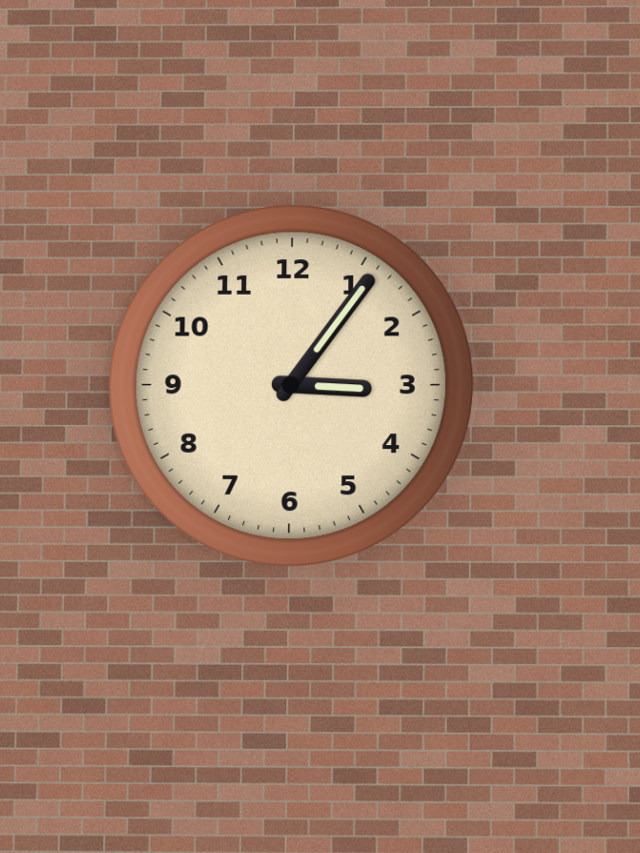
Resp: 3,06
